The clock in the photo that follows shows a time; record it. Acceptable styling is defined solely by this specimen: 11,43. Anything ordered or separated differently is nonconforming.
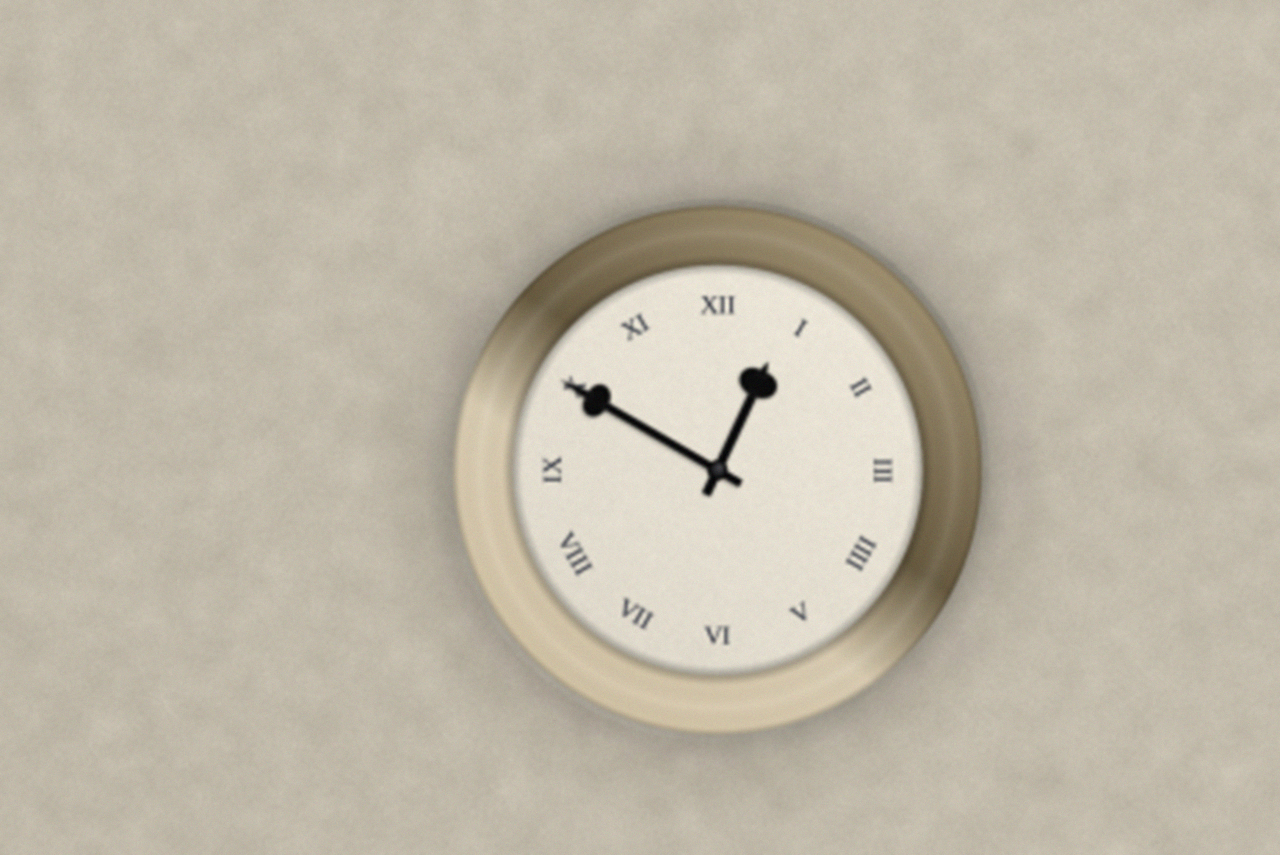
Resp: 12,50
